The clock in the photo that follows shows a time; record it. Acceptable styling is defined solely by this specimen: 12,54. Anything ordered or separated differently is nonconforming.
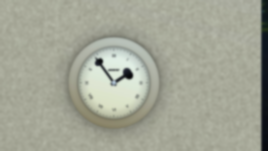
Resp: 1,54
